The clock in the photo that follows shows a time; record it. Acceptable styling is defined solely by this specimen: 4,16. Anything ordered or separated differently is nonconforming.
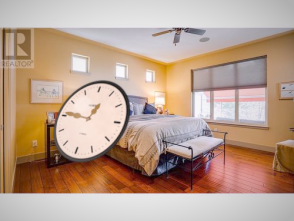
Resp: 12,46
